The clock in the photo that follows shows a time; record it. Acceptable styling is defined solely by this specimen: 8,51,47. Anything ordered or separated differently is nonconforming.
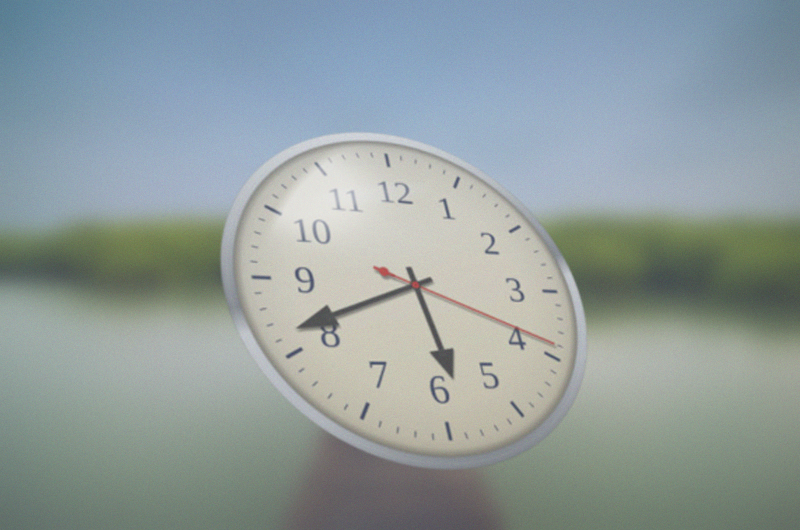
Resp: 5,41,19
